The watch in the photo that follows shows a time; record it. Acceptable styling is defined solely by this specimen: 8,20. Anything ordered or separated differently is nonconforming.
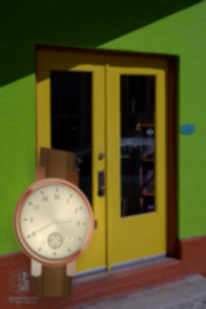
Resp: 2,40
